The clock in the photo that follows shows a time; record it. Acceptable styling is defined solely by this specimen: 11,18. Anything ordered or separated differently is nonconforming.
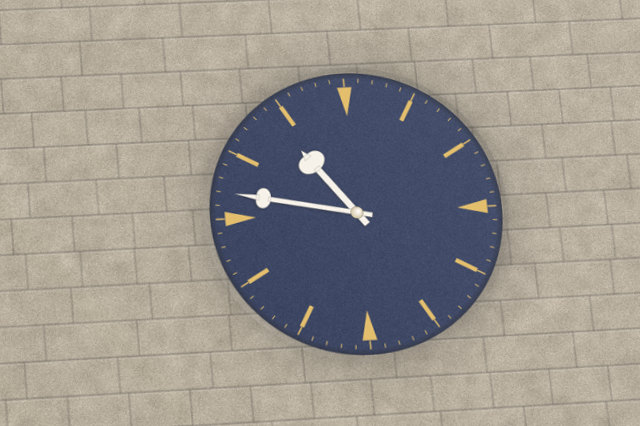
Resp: 10,47
